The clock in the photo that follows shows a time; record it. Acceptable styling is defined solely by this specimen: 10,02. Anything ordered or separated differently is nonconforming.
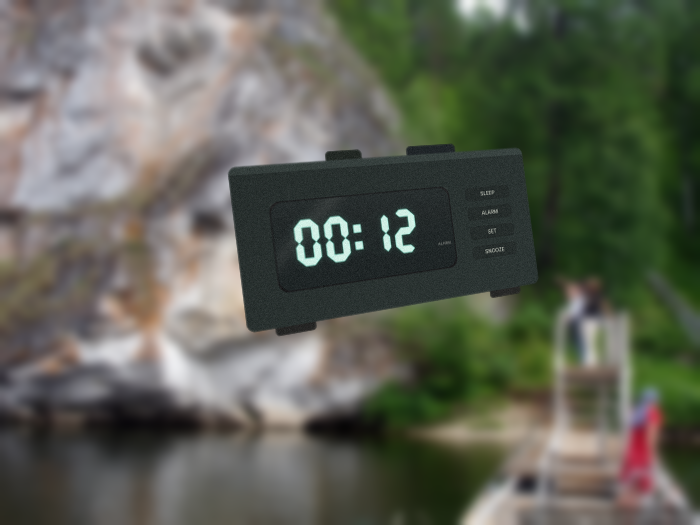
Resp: 0,12
